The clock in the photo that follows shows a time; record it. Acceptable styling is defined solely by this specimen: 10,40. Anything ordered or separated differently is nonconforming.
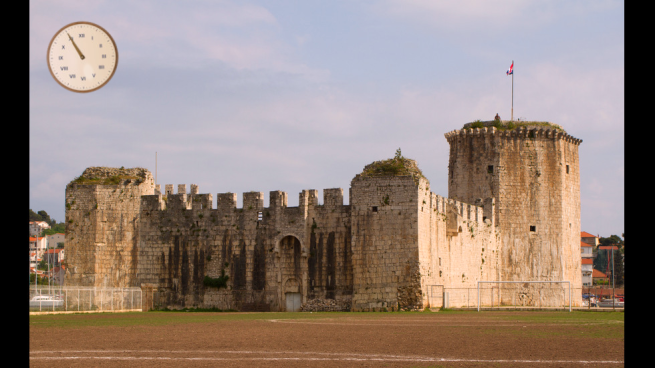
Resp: 10,55
